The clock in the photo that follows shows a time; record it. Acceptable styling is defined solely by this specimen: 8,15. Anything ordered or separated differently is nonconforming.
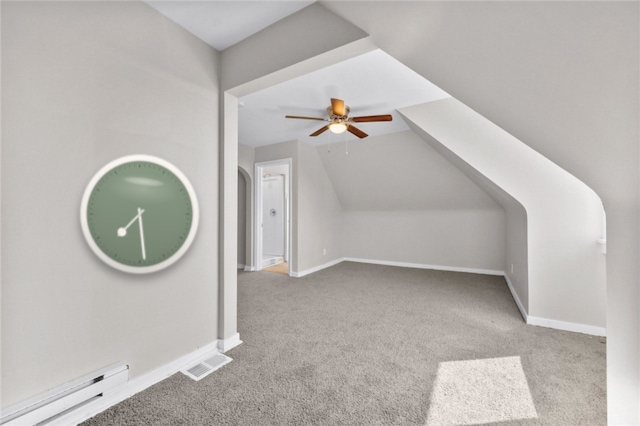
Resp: 7,29
